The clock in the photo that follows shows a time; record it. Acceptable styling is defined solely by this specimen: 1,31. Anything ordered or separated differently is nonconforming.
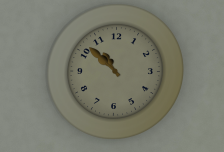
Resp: 10,52
